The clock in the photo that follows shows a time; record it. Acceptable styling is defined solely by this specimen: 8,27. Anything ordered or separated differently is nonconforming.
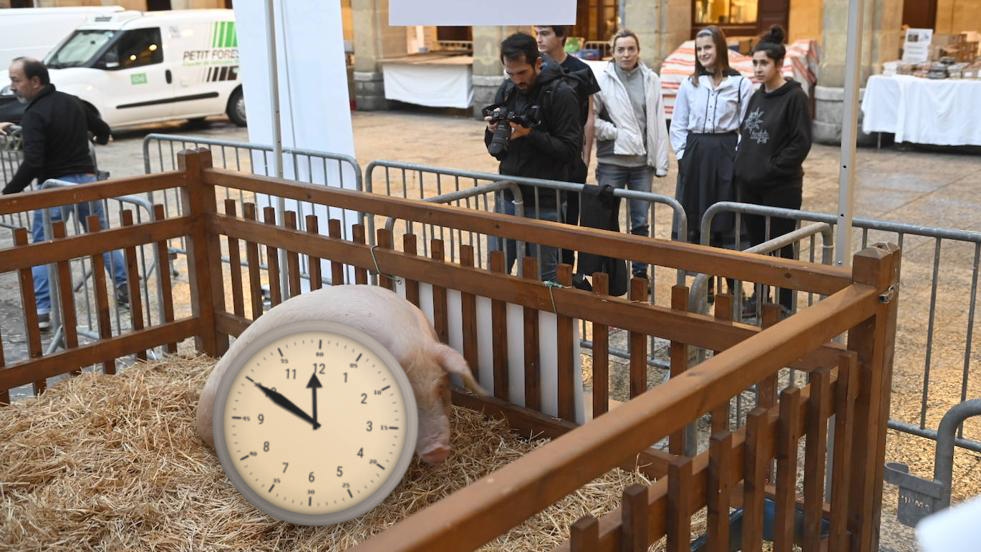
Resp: 11,50
